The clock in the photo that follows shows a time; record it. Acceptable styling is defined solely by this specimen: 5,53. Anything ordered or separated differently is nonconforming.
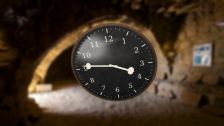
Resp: 3,46
